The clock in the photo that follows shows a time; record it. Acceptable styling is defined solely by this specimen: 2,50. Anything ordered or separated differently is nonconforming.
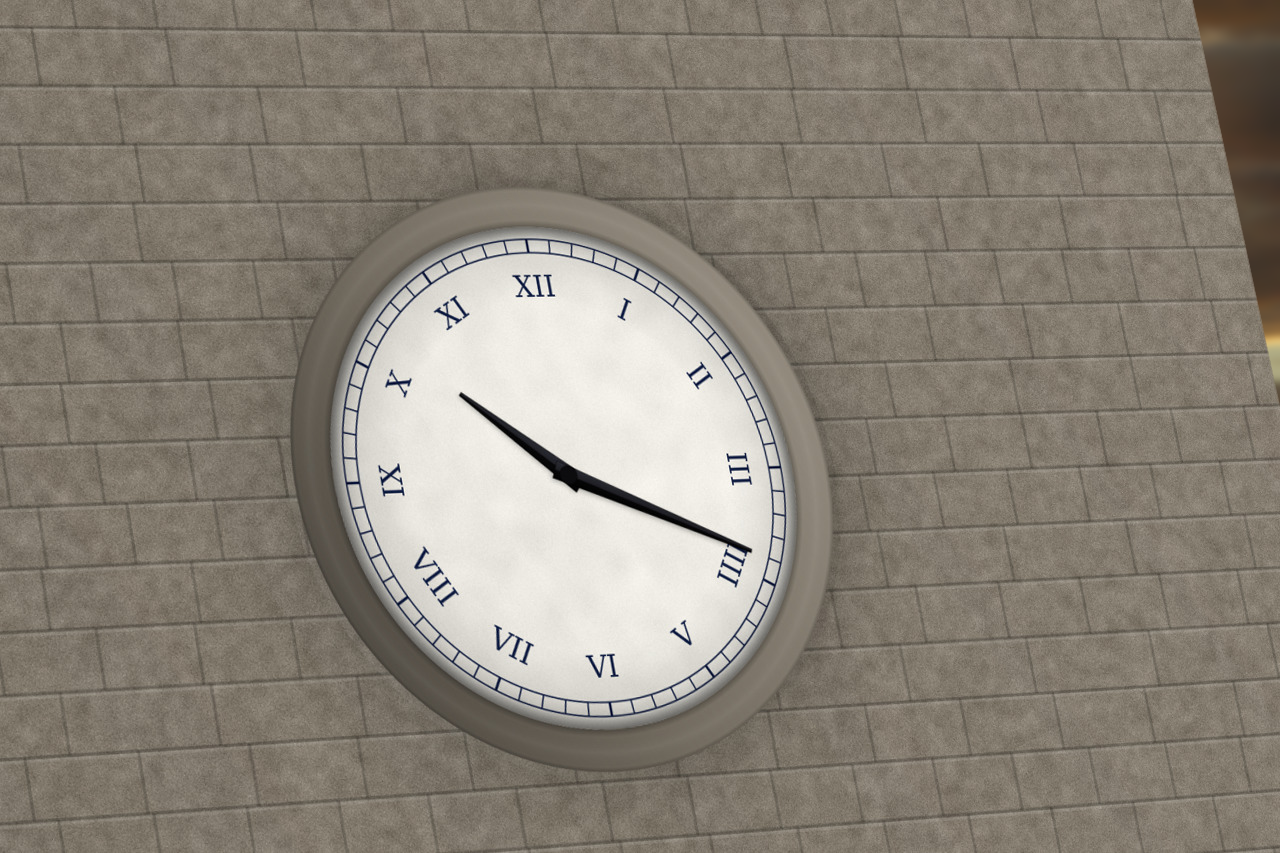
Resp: 10,19
